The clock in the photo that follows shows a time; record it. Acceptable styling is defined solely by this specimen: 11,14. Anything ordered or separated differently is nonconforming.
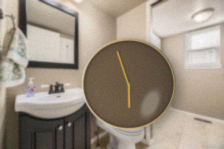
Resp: 5,57
